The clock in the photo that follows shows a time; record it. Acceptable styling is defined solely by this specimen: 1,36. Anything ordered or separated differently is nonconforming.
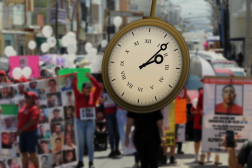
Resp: 2,07
